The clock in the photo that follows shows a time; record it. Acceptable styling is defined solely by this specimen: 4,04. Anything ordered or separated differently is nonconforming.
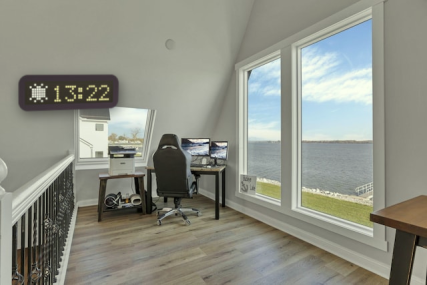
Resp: 13,22
